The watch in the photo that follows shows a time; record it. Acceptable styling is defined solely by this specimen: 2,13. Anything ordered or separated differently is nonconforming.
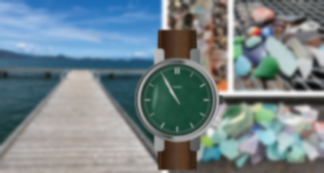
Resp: 10,55
